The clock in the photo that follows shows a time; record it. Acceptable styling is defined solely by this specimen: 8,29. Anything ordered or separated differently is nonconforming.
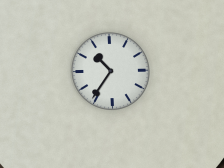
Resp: 10,36
